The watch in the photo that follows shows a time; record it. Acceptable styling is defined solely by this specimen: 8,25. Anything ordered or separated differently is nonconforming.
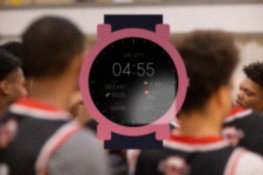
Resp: 4,55
